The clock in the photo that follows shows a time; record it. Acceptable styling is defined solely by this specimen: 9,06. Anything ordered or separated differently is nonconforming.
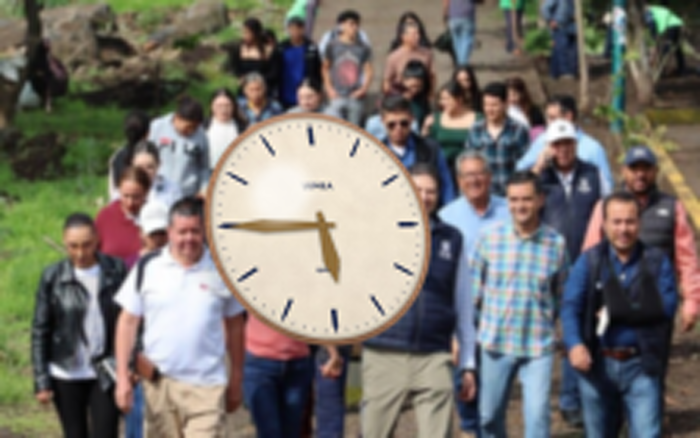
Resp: 5,45
